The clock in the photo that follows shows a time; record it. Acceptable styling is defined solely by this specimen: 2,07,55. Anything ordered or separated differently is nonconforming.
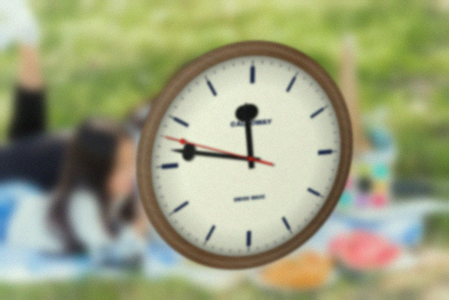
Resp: 11,46,48
